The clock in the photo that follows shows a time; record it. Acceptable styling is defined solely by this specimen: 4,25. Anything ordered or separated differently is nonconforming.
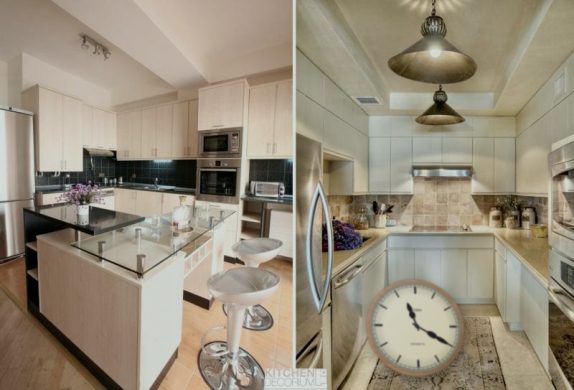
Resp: 11,20
